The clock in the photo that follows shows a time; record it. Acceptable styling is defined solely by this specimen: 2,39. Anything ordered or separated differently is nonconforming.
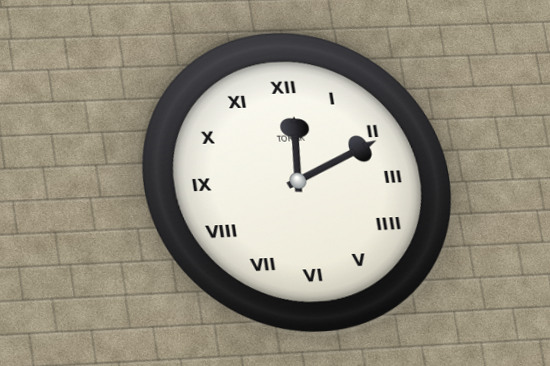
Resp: 12,11
